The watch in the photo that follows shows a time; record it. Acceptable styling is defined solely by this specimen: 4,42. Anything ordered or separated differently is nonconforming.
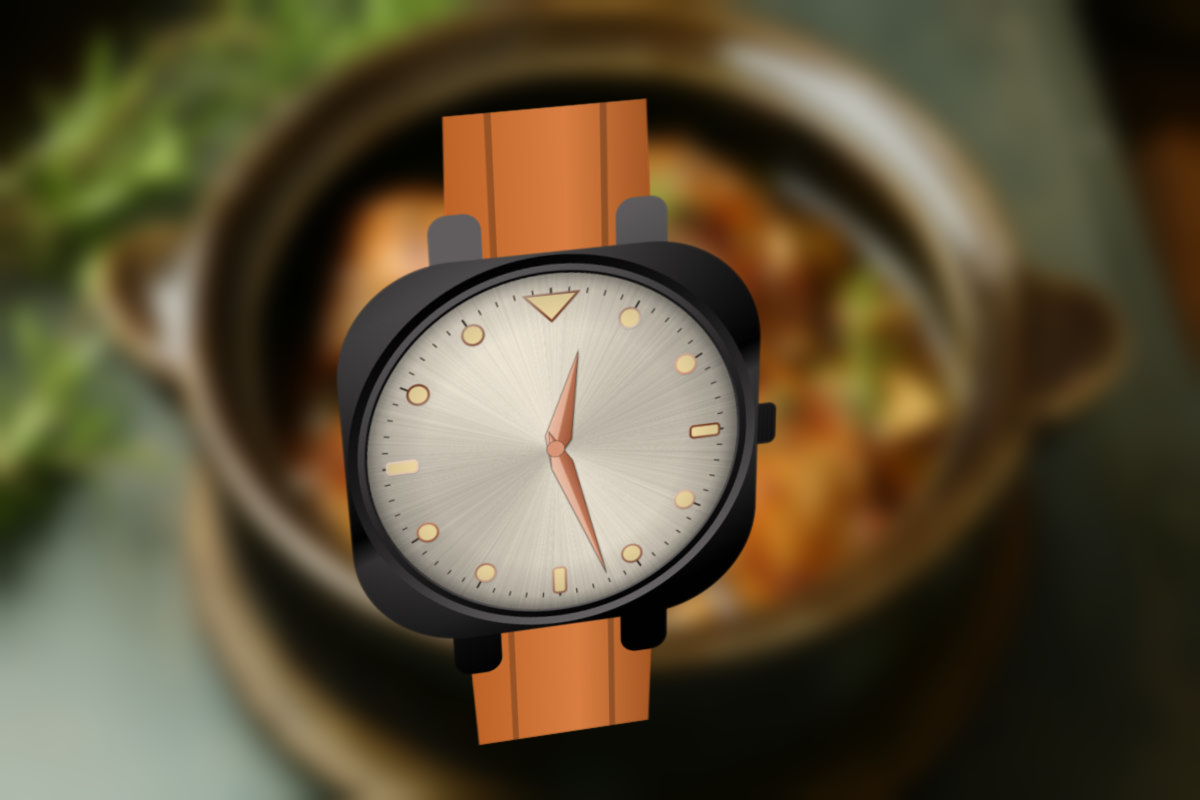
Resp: 12,27
